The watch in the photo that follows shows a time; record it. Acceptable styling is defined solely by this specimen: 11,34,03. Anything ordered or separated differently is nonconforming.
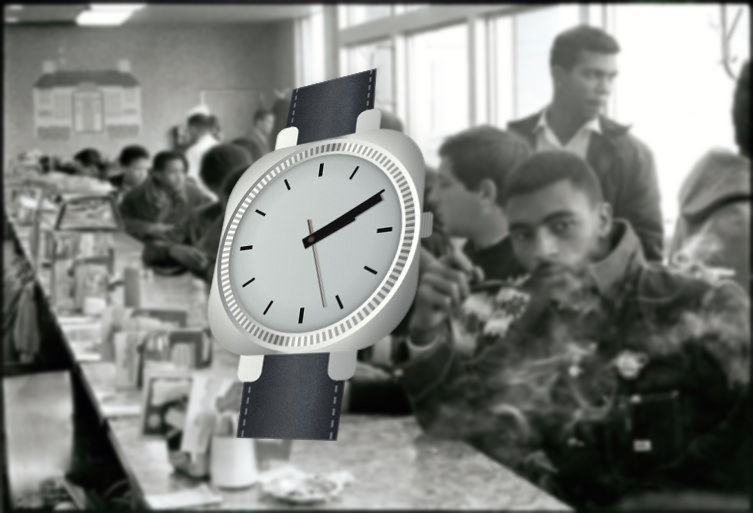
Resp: 2,10,27
